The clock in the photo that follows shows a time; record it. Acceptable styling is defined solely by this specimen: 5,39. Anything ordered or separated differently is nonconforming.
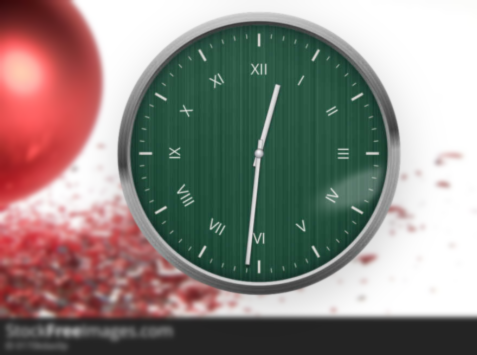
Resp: 12,31
